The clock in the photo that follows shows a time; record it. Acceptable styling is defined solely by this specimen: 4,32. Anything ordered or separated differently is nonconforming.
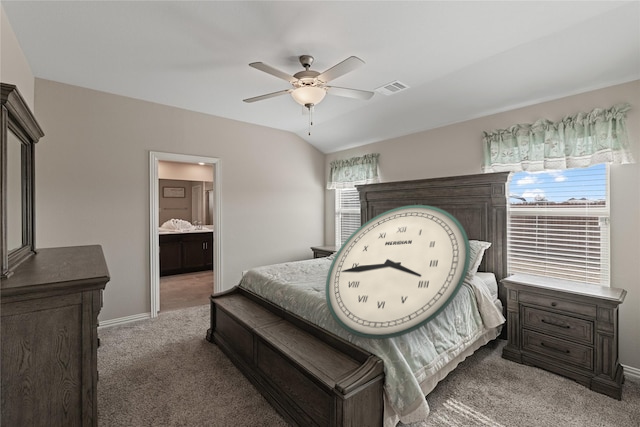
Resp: 3,44
